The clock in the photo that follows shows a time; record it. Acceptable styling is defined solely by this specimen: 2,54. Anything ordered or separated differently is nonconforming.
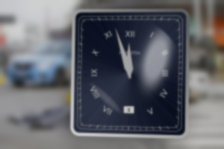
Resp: 11,57
